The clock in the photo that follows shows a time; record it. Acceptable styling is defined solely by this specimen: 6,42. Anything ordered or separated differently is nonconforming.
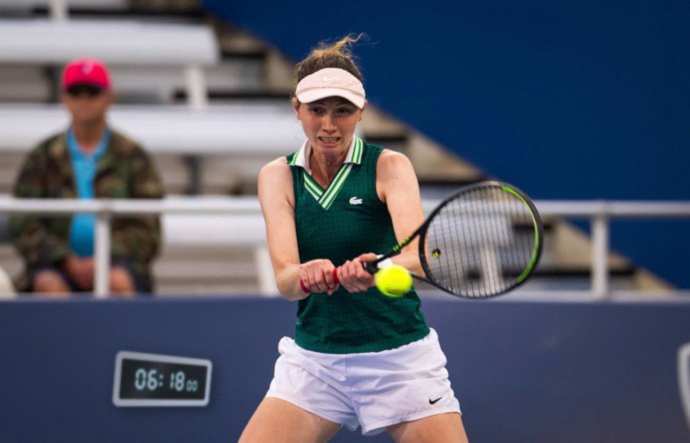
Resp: 6,18
